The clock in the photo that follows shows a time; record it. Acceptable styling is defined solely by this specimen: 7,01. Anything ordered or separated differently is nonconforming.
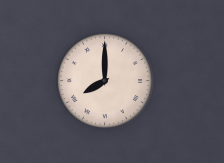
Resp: 8,00
